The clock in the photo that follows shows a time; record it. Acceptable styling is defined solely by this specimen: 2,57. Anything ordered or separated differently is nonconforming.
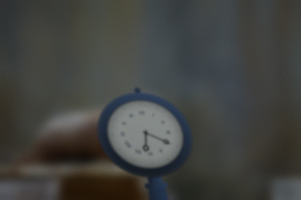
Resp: 6,20
